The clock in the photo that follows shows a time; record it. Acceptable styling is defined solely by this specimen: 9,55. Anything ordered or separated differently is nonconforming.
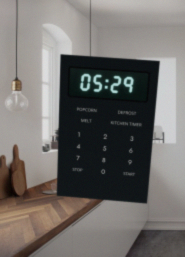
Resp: 5,29
